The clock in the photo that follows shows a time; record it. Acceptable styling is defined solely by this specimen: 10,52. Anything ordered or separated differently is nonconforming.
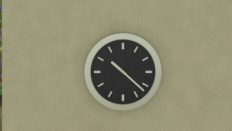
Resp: 10,22
